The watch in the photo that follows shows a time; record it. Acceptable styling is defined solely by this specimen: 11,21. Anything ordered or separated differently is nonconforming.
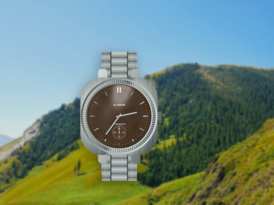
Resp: 2,36
